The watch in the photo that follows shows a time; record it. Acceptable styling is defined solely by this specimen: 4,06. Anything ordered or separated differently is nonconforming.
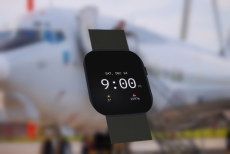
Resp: 9,00
